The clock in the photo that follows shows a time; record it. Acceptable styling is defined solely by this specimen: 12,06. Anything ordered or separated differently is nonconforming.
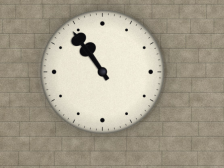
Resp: 10,54
